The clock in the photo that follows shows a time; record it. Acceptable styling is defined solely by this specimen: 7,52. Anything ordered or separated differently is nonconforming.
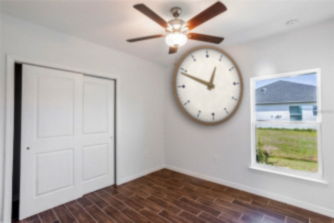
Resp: 12,49
